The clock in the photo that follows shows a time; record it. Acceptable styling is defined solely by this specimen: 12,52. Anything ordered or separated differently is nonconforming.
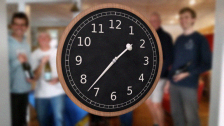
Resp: 1,37
